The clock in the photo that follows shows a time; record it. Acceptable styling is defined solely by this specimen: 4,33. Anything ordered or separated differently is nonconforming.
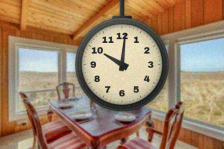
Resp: 10,01
